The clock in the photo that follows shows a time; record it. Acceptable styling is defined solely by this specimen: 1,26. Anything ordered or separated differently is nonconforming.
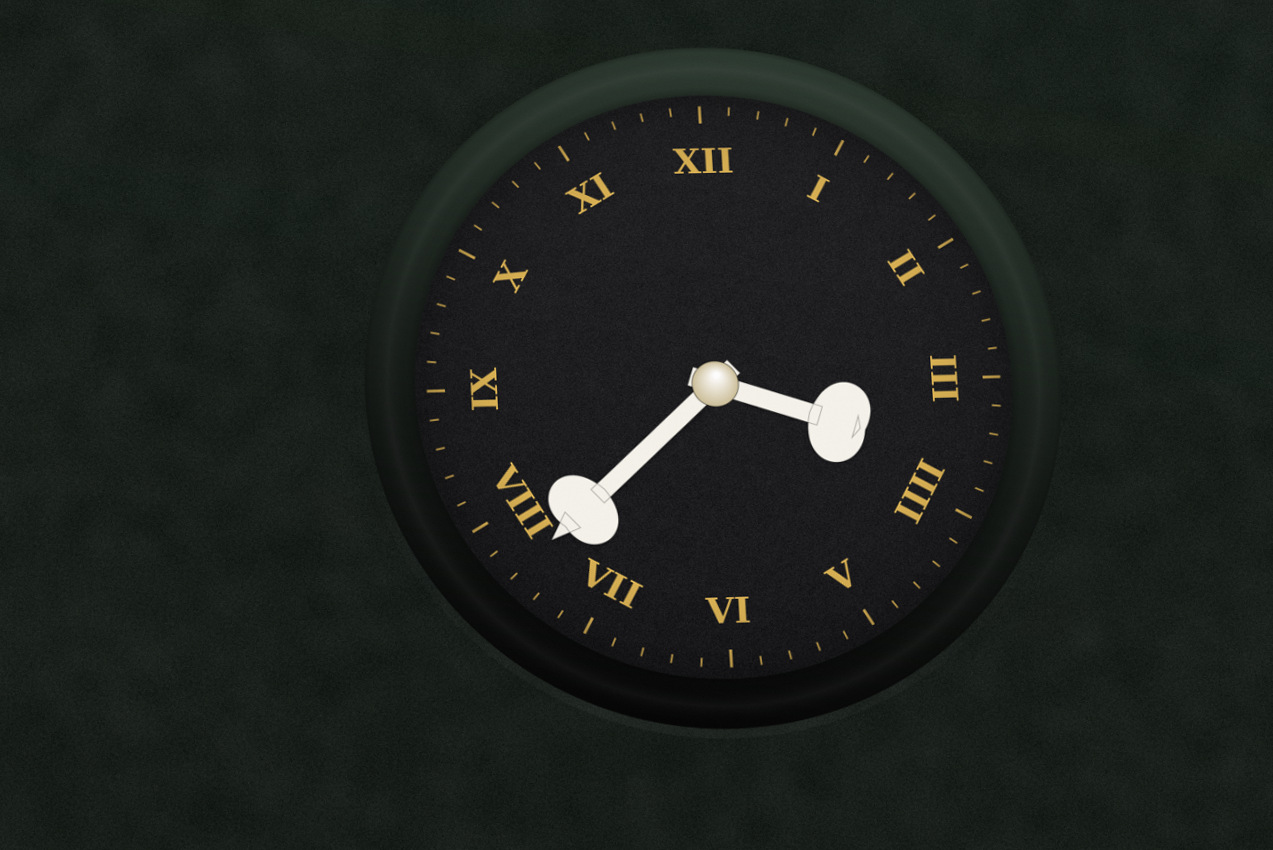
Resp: 3,38
